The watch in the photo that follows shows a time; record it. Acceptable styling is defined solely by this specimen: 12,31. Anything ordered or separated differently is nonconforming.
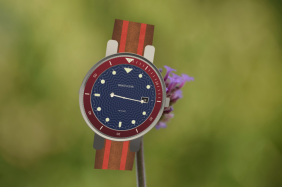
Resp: 9,16
